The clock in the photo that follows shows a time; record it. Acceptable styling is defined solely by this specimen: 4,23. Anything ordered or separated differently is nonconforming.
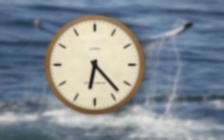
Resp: 6,23
